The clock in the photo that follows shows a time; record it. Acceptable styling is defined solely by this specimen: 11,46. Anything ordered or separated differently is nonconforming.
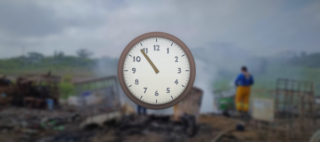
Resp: 10,54
